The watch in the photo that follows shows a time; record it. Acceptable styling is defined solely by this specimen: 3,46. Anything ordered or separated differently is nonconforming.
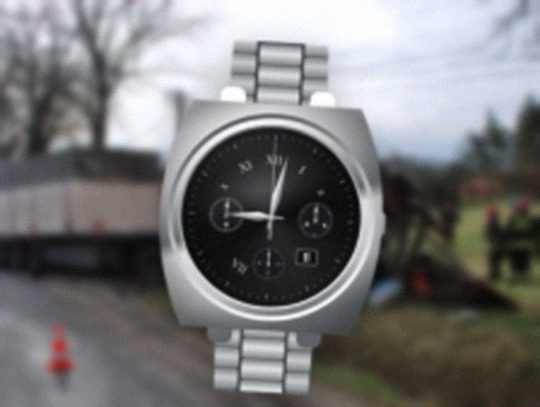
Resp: 9,02
